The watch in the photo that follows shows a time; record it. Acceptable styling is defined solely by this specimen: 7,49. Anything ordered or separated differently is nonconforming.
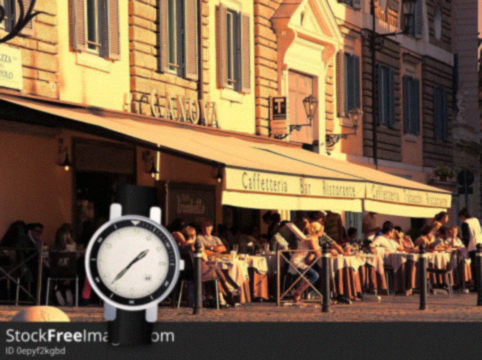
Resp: 1,37
